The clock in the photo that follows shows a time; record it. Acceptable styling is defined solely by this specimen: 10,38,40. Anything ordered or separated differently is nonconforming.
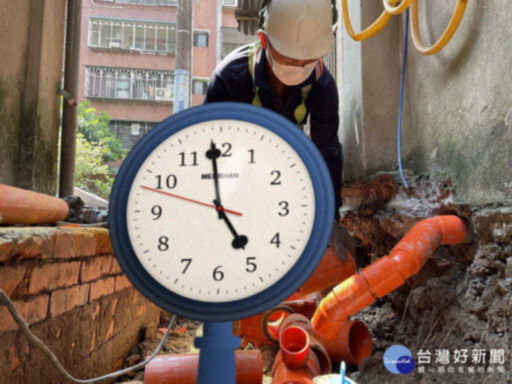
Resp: 4,58,48
